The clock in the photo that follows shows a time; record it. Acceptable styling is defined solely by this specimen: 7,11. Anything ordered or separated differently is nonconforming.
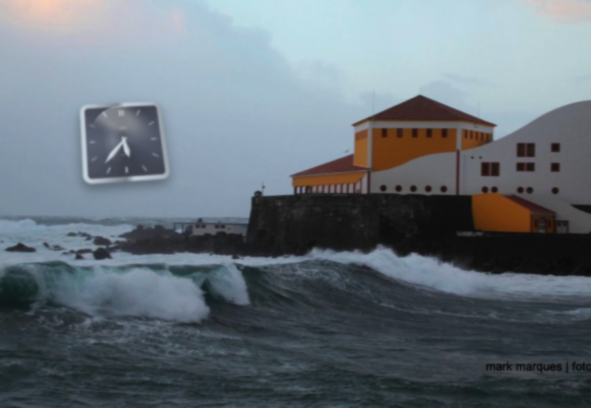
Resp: 5,37
